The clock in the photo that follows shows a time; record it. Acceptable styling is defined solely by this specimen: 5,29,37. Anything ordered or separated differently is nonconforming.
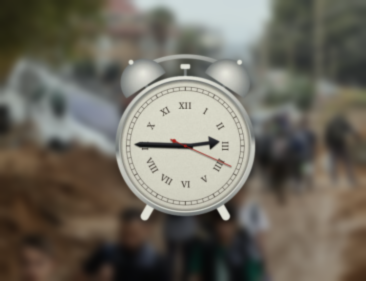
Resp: 2,45,19
